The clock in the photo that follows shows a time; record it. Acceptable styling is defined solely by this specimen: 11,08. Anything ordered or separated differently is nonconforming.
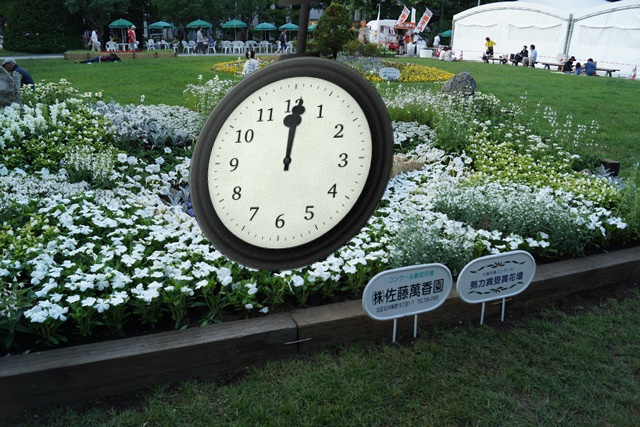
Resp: 12,01
